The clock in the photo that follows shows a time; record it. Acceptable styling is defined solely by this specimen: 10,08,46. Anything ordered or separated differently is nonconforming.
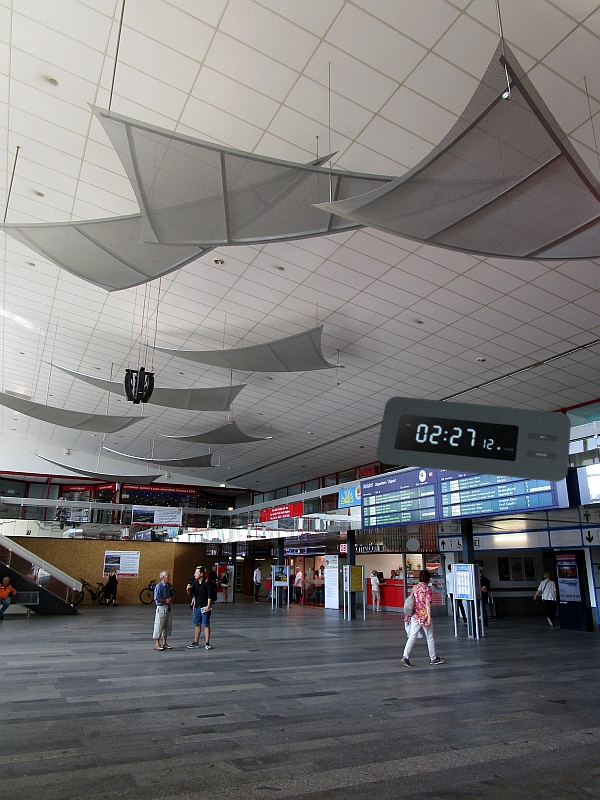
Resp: 2,27,12
